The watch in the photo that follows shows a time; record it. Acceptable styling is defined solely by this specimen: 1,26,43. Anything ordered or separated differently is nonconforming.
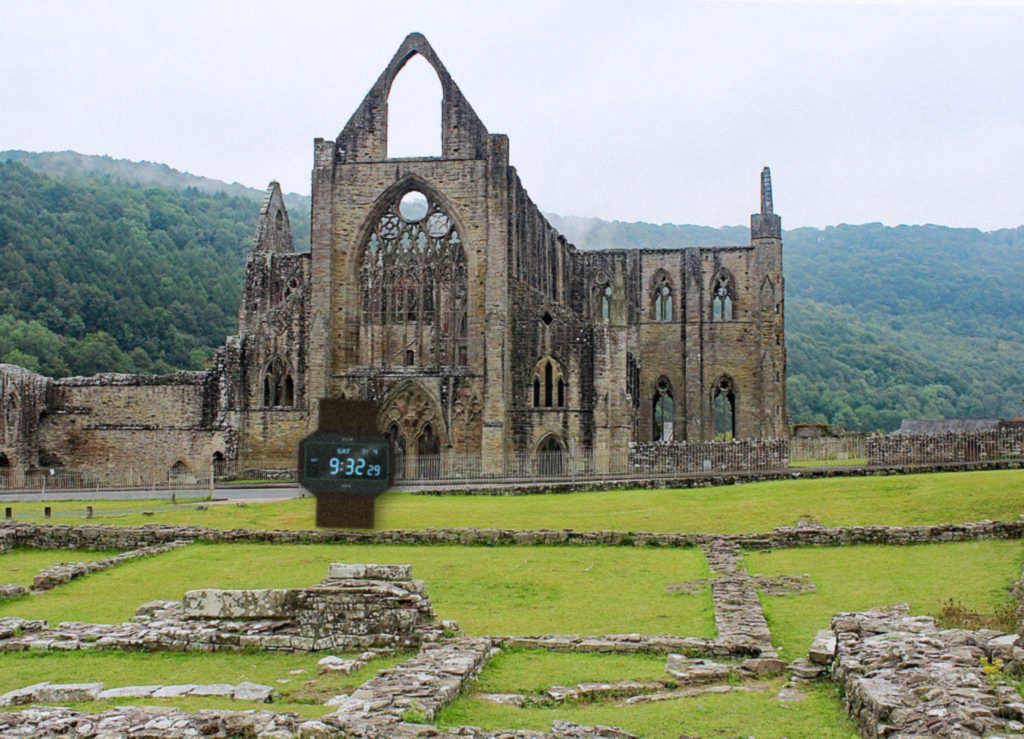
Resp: 9,32,29
